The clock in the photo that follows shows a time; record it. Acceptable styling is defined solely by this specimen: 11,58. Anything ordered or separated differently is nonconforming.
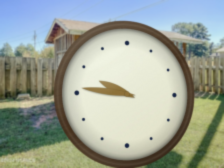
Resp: 9,46
